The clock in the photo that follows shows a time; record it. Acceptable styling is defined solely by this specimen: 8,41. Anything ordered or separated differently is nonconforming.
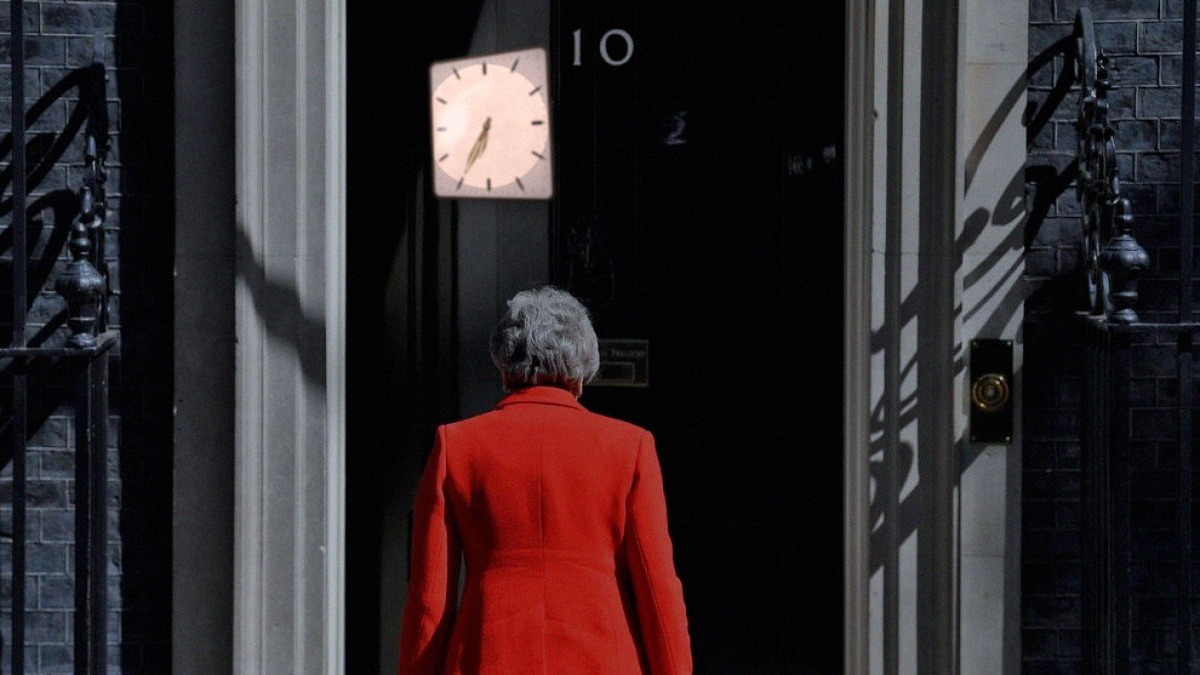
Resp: 6,35
